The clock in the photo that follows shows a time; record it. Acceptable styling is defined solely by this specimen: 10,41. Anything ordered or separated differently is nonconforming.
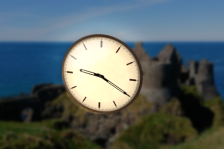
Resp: 9,20
